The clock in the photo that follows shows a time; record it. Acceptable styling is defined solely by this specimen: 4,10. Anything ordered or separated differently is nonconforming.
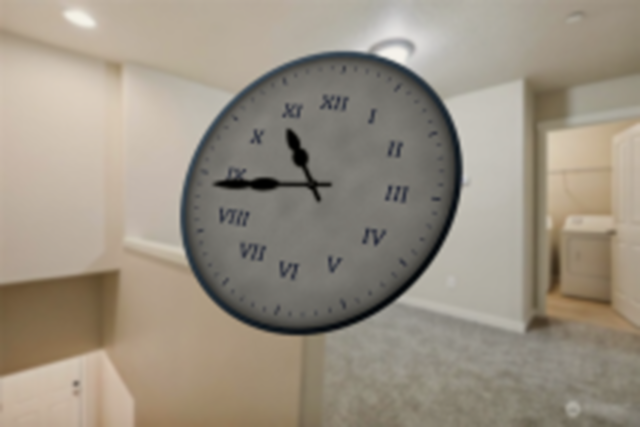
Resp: 10,44
